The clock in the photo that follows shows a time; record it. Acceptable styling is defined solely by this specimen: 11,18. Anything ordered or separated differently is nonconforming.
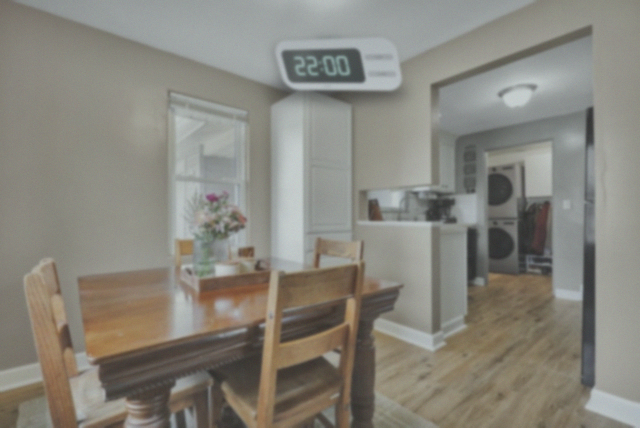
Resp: 22,00
